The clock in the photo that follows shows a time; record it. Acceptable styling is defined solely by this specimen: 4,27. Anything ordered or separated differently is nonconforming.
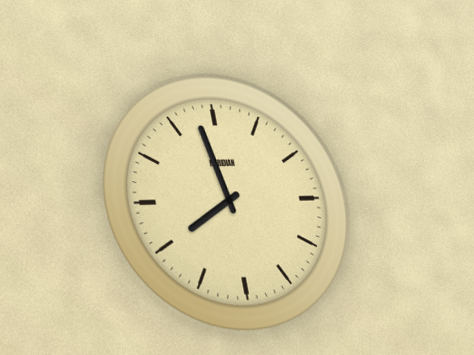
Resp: 7,58
